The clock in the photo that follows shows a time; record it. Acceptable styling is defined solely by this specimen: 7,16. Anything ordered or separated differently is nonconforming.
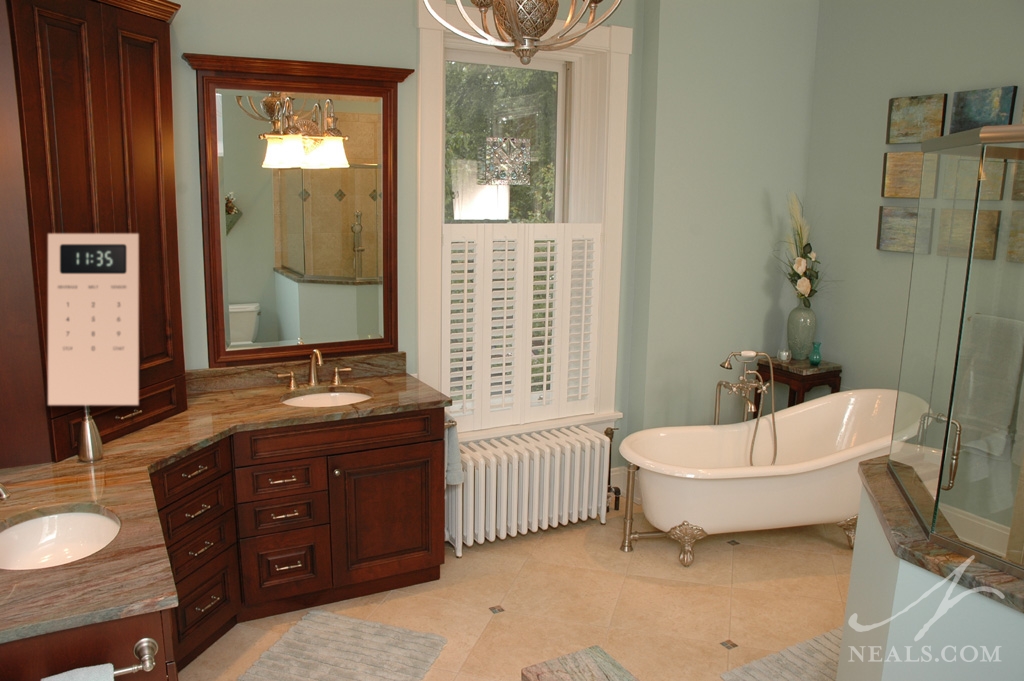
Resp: 11,35
